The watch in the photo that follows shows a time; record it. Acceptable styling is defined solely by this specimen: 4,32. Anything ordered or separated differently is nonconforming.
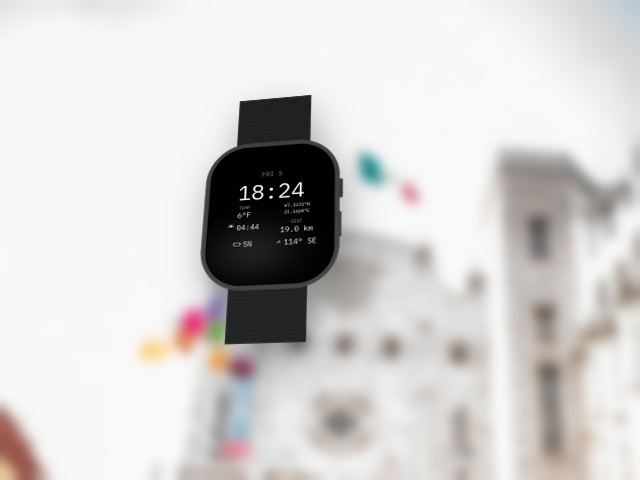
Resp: 18,24
